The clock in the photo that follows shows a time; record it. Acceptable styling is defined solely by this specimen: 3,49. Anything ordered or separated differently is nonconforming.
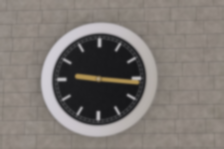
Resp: 9,16
